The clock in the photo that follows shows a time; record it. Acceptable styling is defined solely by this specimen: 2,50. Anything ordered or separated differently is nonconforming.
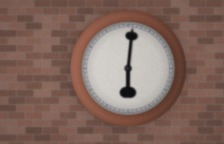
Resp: 6,01
